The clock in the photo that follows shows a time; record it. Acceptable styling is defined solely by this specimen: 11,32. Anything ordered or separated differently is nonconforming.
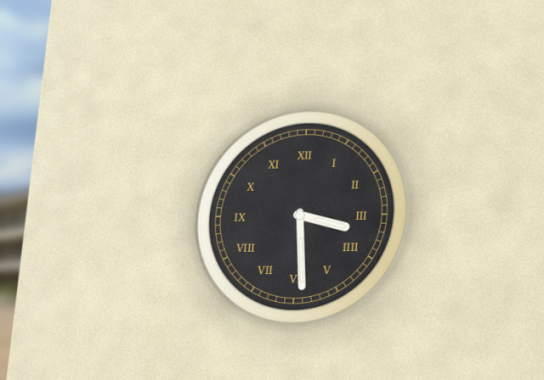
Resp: 3,29
